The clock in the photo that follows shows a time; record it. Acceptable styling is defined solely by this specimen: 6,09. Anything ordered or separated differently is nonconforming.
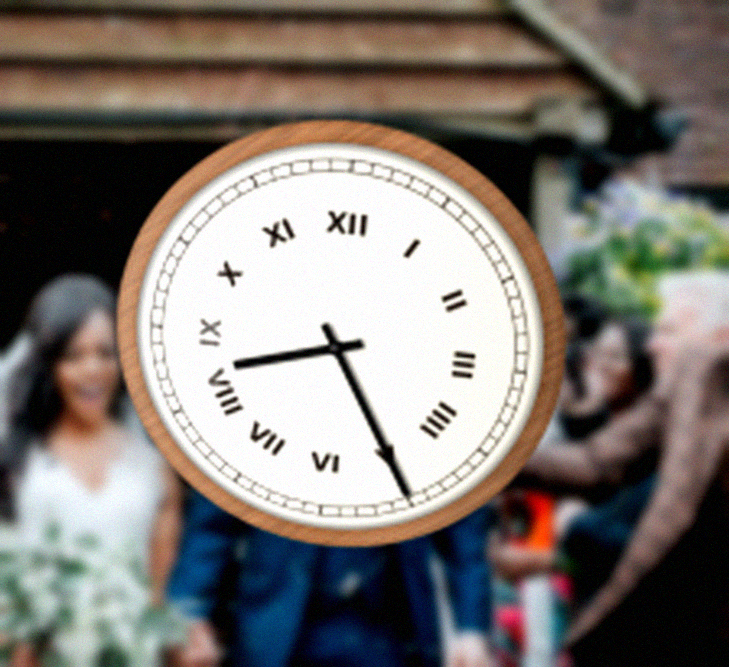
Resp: 8,25
